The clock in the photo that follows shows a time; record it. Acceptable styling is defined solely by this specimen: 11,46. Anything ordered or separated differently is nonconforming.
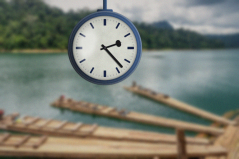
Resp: 2,23
